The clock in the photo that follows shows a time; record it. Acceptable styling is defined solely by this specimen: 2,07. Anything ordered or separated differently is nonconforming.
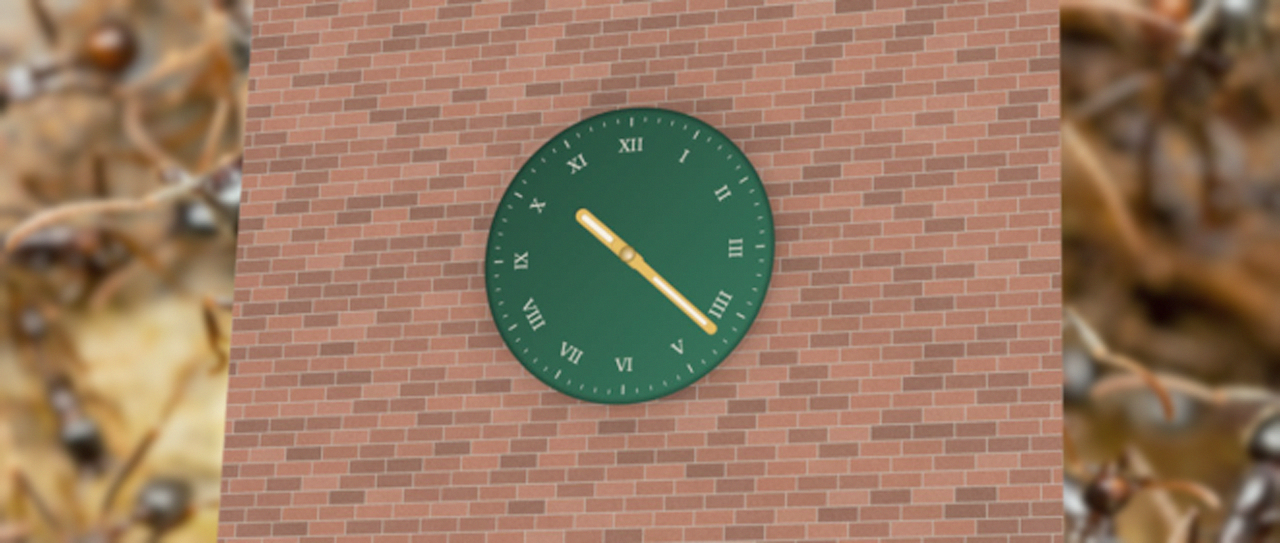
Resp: 10,22
